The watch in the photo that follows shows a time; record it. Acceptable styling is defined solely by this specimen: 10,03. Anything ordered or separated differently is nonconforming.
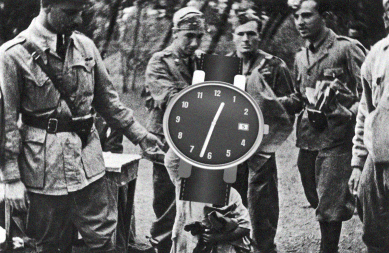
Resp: 12,32
